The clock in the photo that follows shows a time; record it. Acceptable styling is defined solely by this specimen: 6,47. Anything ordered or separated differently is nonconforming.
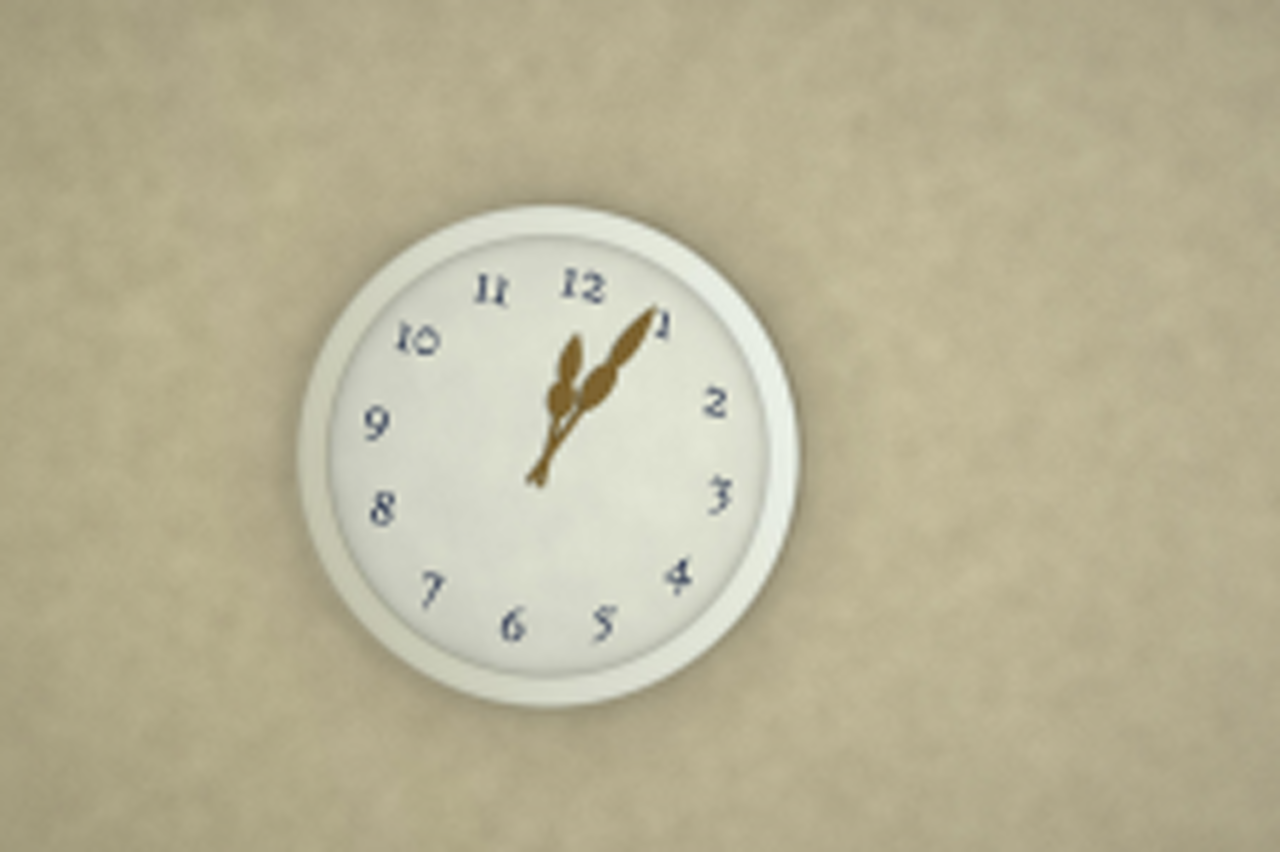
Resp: 12,04
